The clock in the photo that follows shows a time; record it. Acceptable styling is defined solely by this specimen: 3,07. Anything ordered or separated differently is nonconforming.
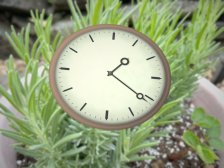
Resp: 1,21
